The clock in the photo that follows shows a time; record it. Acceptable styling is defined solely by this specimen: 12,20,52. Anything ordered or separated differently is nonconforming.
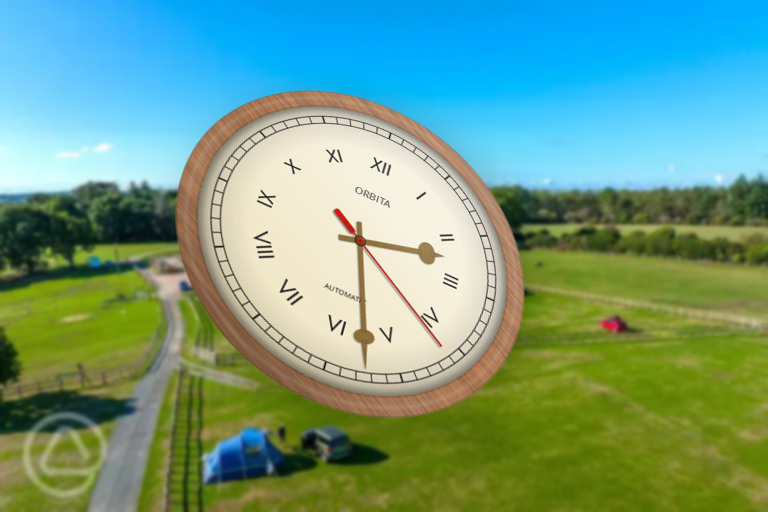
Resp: 2,27,21
